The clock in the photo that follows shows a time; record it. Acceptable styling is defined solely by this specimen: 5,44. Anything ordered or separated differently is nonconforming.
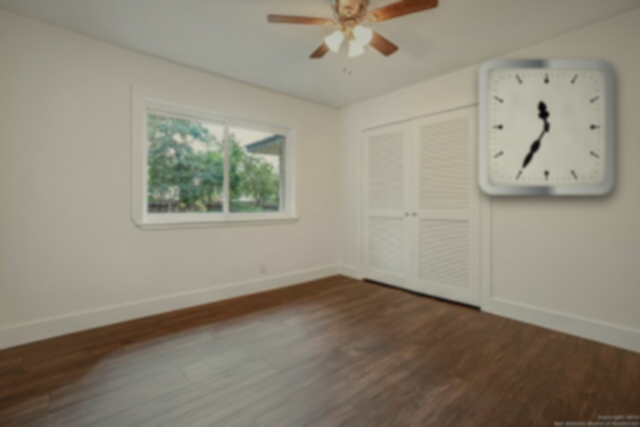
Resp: 11,35
